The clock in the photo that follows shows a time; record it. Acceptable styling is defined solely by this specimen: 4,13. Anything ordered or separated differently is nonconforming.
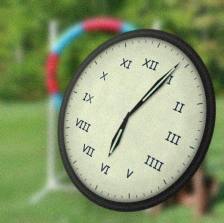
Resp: 6,04
